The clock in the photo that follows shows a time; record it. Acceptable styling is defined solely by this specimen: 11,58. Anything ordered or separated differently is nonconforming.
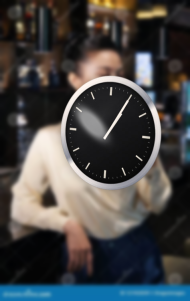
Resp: 1,05
